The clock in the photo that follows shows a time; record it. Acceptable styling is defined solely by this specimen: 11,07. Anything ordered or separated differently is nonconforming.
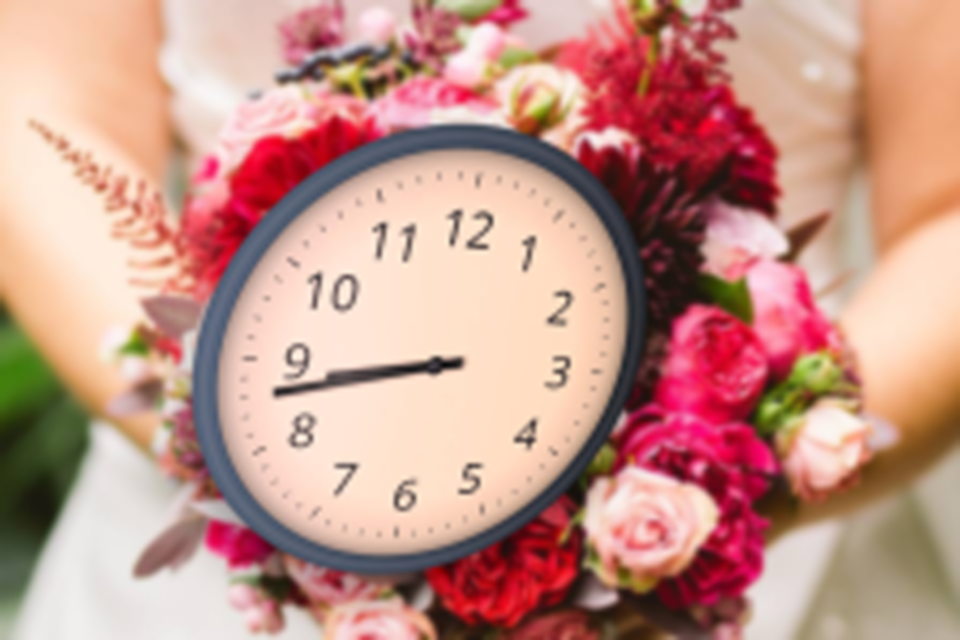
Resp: 8,43
